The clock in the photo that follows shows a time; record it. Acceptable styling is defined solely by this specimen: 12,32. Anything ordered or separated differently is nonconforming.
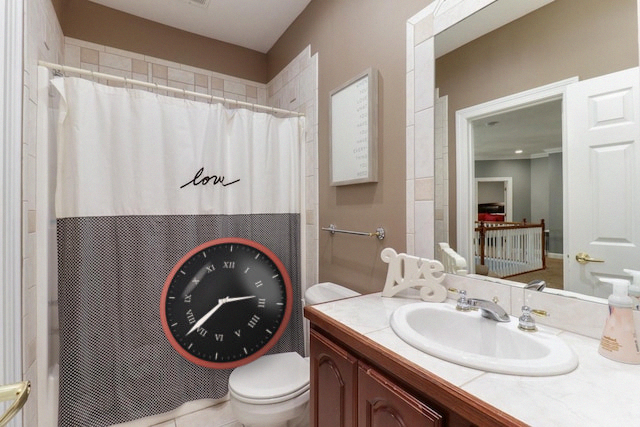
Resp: 2,37
